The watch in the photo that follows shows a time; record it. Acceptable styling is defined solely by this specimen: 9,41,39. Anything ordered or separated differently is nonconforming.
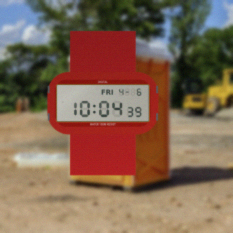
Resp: 10,04,39
